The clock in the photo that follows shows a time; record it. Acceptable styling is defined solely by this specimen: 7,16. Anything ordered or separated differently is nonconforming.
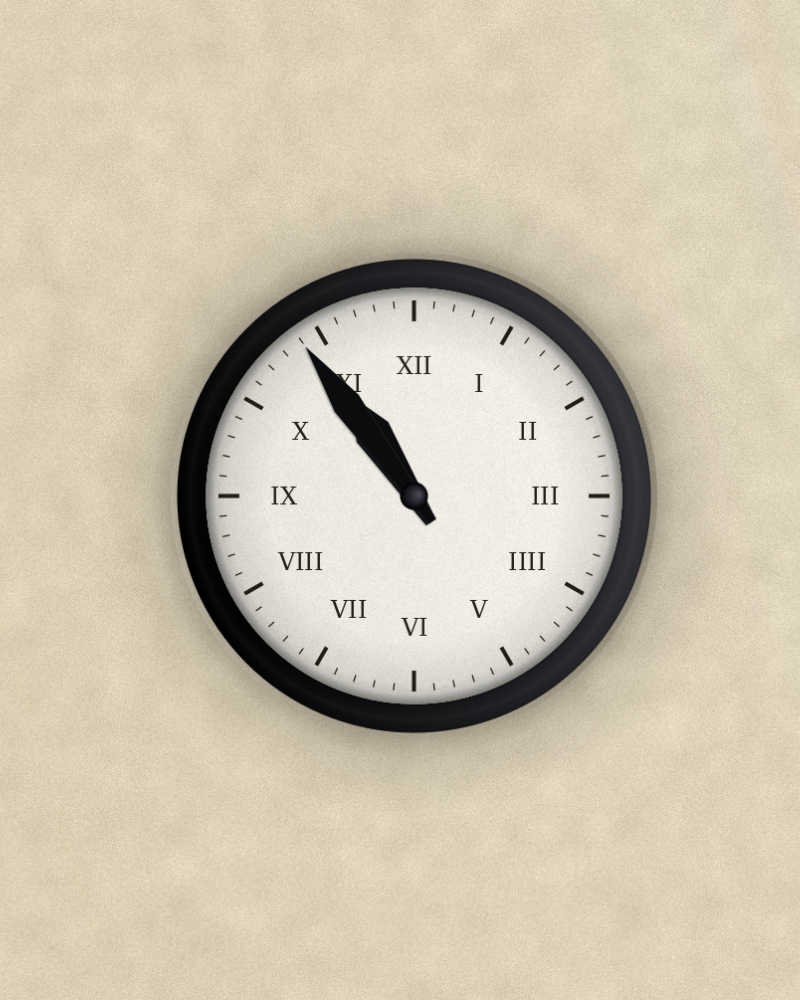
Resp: 10,54
